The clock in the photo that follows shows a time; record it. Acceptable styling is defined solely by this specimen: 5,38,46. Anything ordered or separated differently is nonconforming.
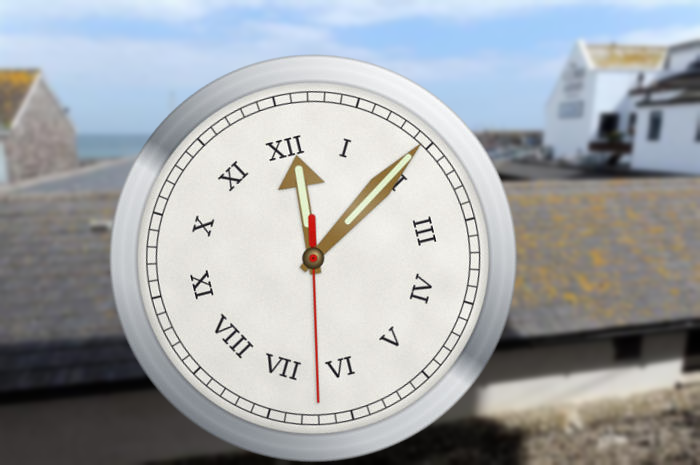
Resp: 12,09,32
